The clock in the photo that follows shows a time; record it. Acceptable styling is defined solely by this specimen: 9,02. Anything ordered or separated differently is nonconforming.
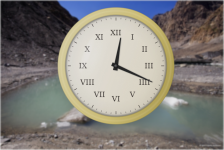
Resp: 12,19
